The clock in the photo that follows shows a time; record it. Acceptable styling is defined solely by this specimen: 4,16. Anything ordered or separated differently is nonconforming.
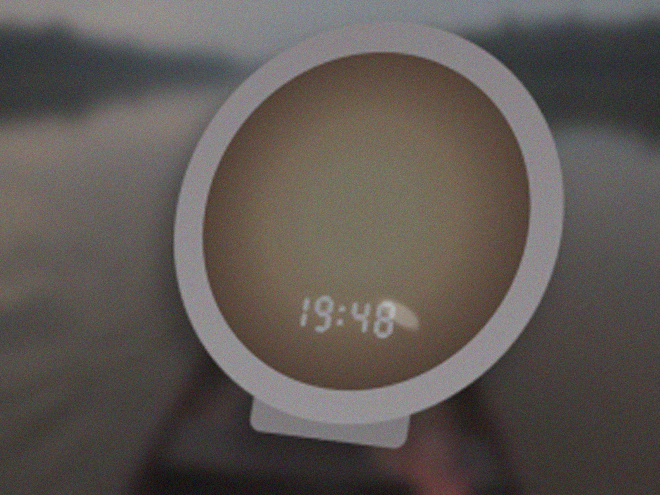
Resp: 19,48
